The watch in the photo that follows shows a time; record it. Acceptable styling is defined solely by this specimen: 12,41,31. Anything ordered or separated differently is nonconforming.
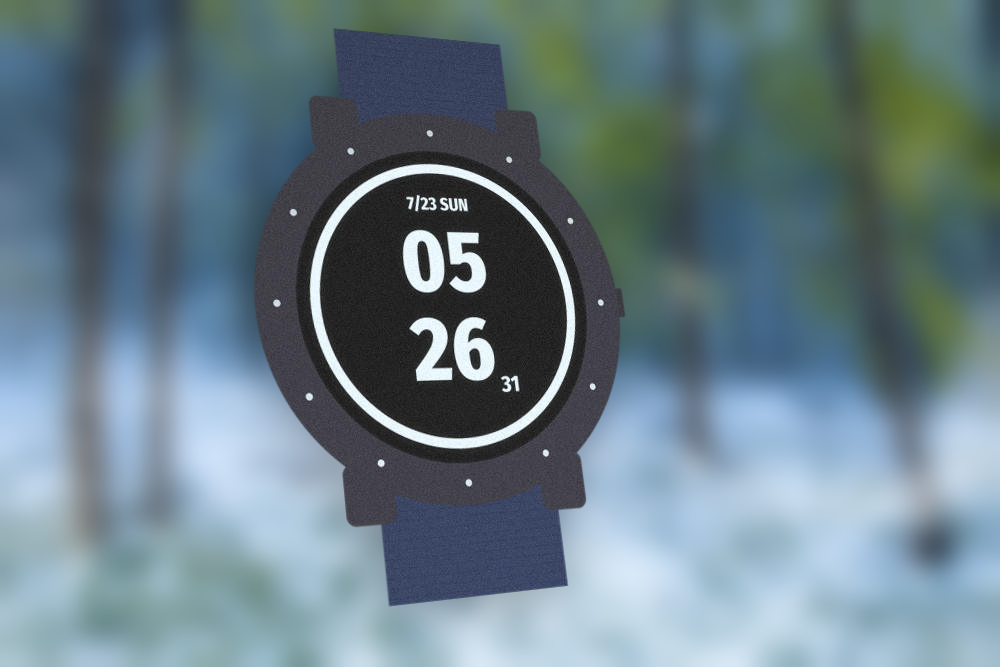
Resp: 5,26,31
